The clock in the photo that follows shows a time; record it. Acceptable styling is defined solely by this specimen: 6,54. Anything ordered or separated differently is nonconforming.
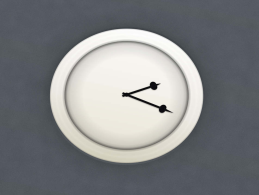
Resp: 2,19
